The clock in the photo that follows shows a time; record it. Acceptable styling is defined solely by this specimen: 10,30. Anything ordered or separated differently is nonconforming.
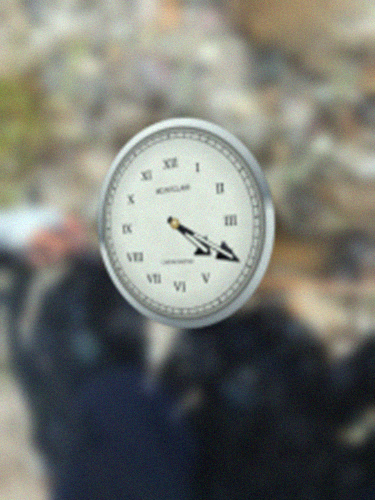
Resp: 4,20
